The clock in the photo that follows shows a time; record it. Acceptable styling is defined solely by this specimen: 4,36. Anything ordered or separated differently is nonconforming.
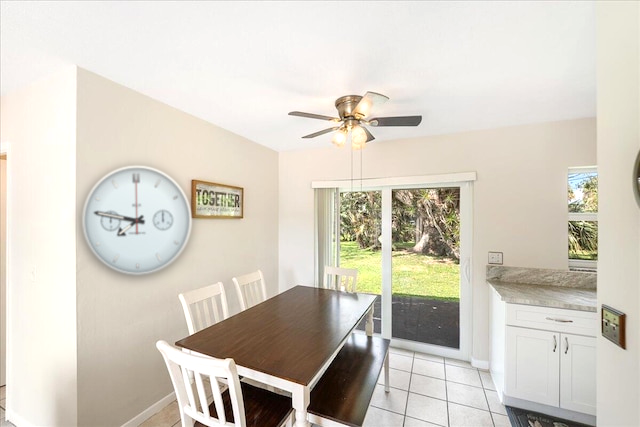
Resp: 7,47
